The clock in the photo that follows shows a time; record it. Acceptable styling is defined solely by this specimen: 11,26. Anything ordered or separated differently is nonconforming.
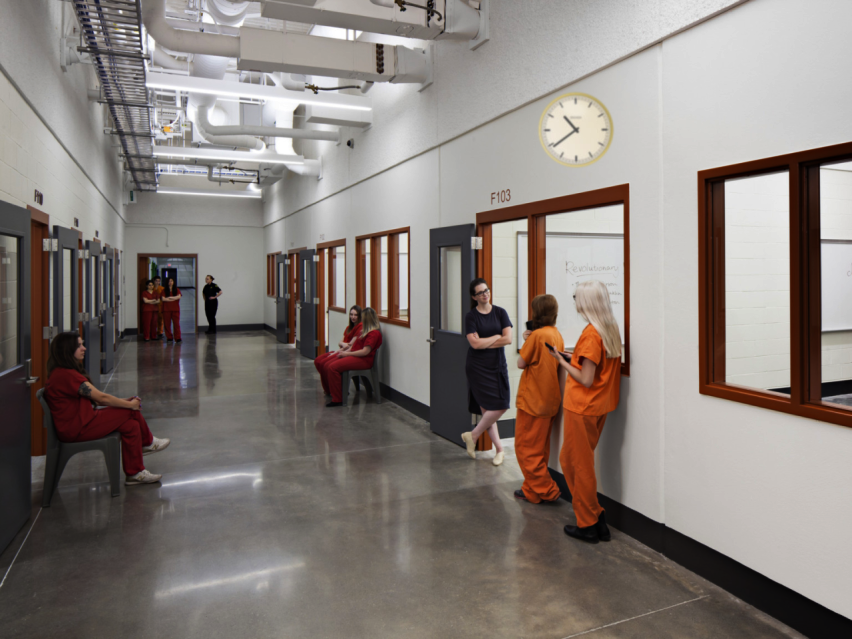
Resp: 10,39
